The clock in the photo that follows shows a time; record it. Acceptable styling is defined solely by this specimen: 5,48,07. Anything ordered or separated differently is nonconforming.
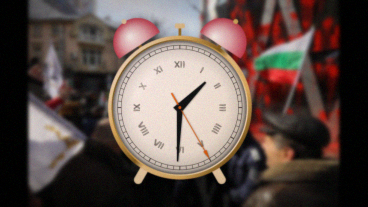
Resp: 1,30,25
